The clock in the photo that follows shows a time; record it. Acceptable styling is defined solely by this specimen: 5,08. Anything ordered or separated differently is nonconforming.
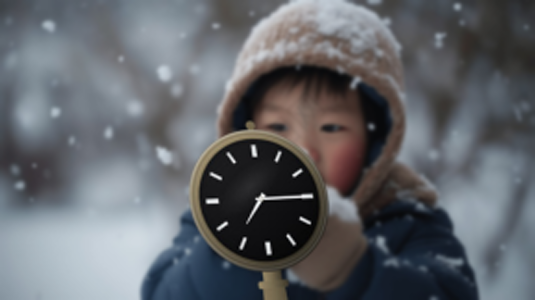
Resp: 7,15
